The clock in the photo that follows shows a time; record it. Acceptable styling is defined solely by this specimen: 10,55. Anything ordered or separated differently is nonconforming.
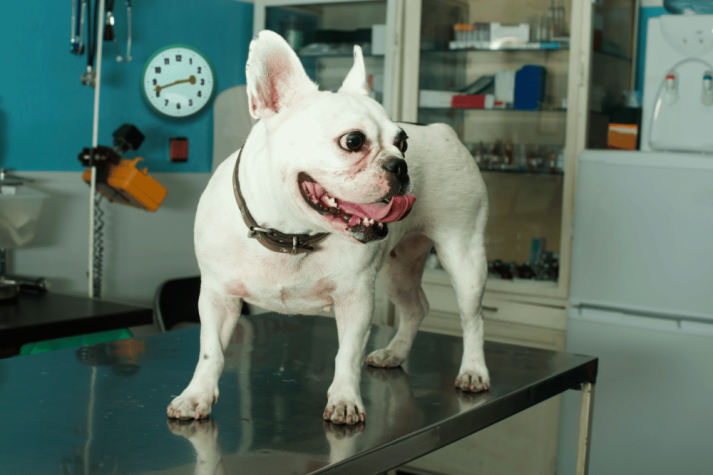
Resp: 2,42
